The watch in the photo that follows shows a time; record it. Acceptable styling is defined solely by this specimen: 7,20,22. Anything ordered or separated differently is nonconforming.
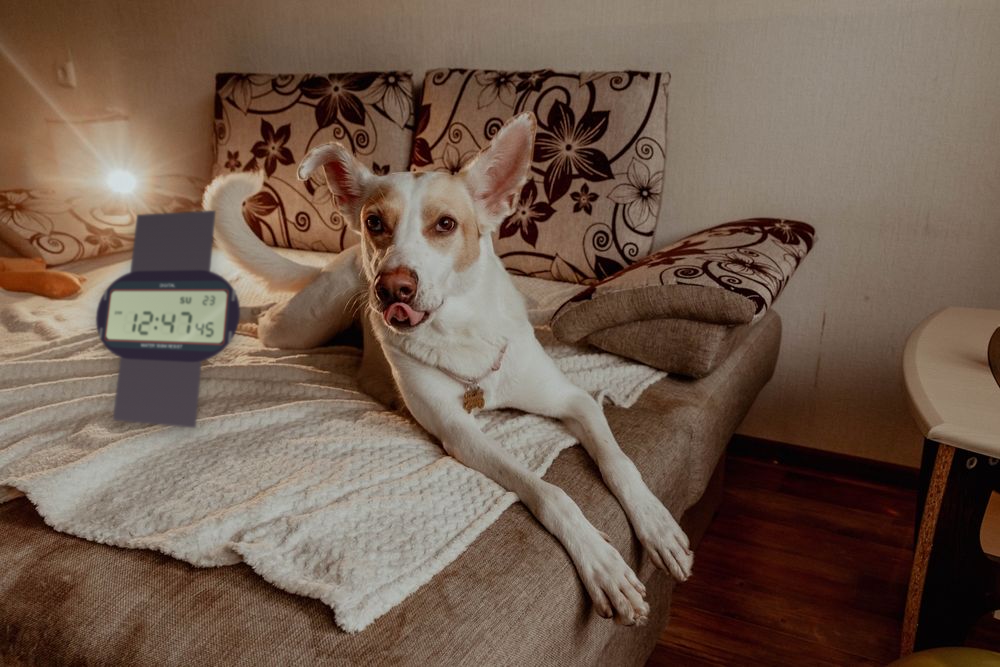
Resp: 12,47,45
